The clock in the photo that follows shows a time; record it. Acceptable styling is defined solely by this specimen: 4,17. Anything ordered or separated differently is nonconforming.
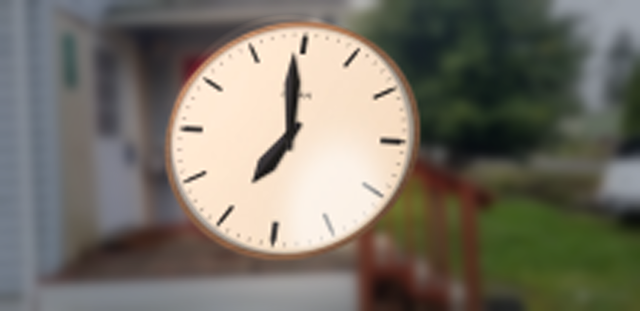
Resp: 6,59
